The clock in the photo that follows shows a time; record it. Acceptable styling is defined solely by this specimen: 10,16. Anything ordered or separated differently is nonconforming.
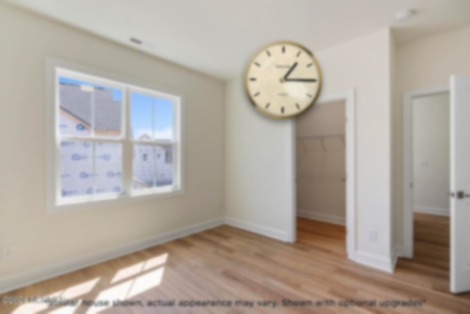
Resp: 1,15
